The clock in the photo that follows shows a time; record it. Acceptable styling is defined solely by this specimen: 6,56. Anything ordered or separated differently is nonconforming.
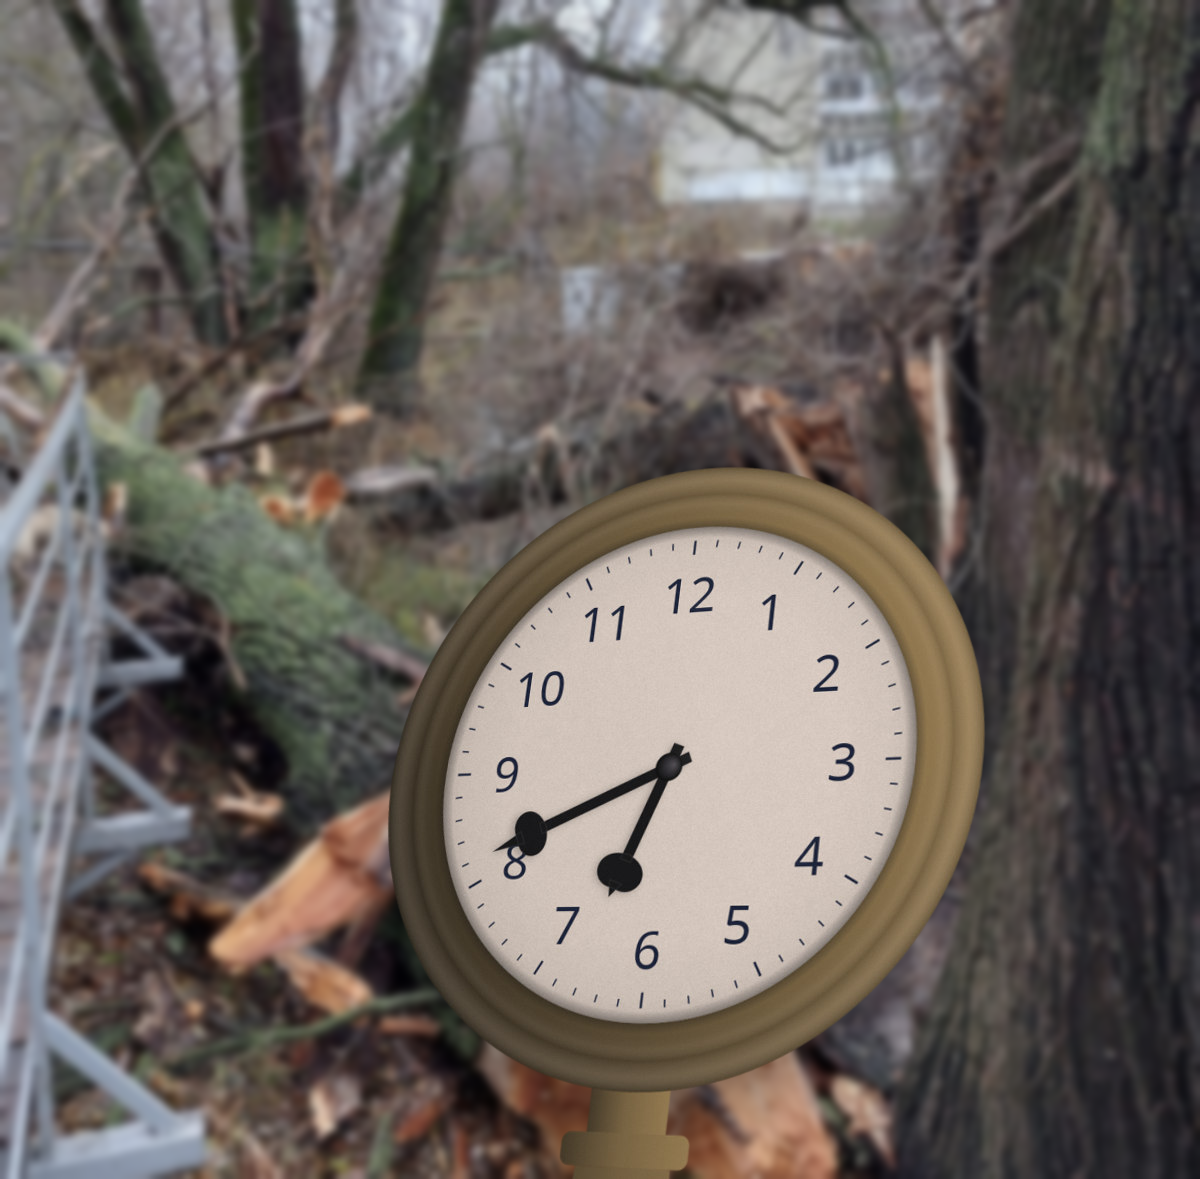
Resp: 6,41
